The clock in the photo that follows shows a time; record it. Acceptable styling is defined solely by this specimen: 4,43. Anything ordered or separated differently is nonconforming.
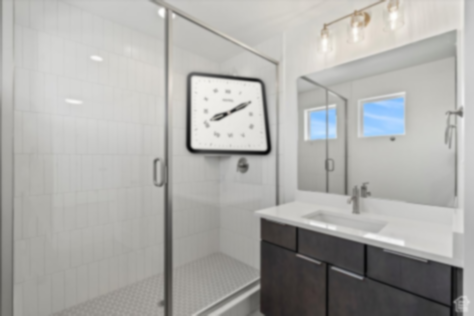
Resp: 8,10
